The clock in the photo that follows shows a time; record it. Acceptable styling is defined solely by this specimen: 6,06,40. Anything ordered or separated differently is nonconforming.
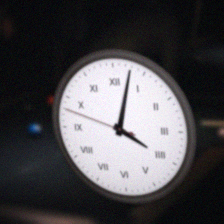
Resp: 4,02,48
